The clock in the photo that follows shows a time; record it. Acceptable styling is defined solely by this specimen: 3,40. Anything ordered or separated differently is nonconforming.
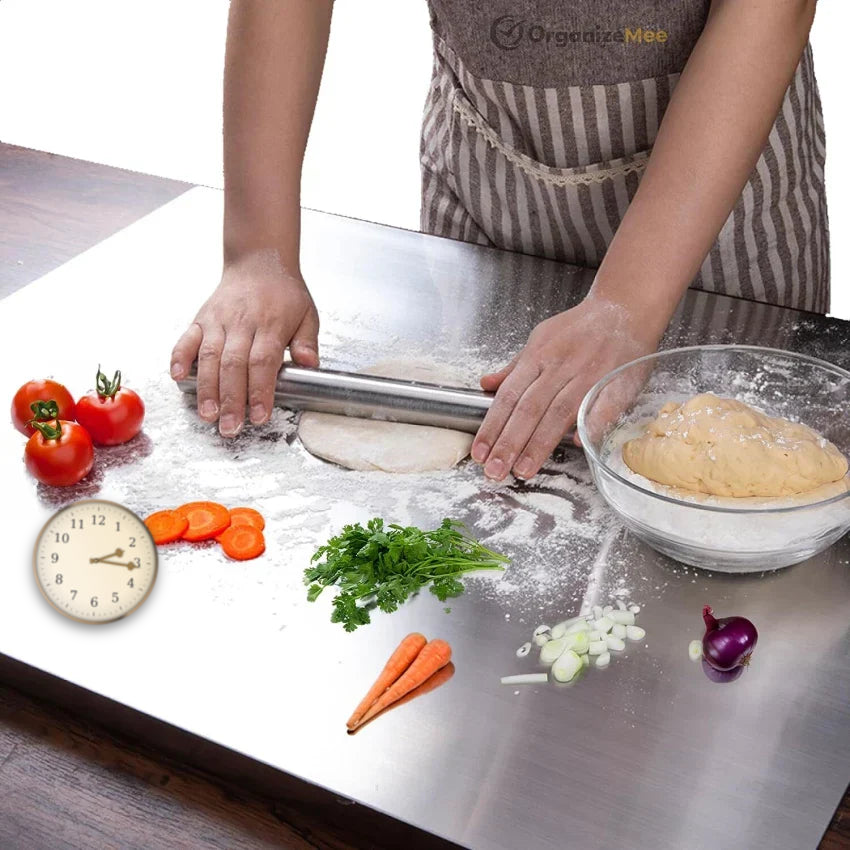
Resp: 2,16
